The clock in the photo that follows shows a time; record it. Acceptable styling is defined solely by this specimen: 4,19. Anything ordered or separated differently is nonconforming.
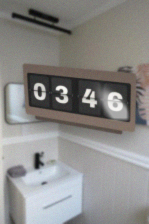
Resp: 3,46
